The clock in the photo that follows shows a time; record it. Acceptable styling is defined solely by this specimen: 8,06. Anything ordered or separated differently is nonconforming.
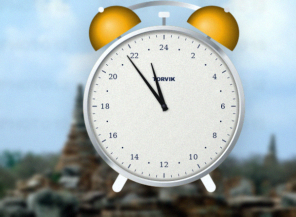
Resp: 22,54
